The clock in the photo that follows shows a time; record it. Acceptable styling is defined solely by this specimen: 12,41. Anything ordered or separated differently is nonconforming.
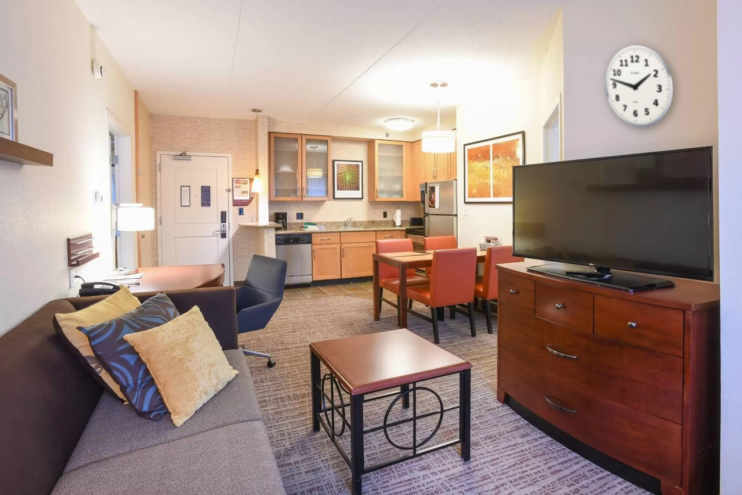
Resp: 1,47
